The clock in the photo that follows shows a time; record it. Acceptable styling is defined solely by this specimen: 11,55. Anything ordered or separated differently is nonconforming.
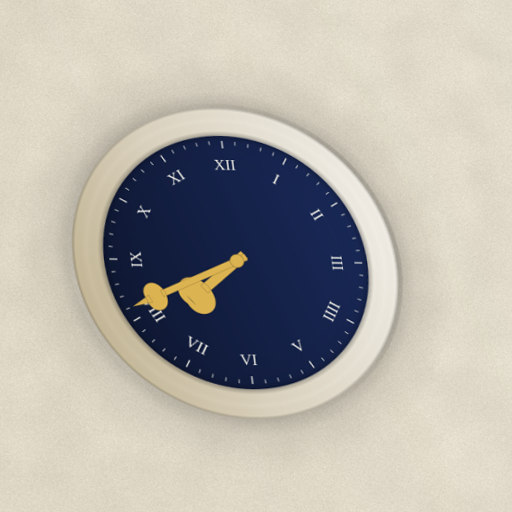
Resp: 7,41
